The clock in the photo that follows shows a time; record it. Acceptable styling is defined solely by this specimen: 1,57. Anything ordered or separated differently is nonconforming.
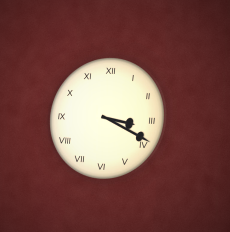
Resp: 3,19
